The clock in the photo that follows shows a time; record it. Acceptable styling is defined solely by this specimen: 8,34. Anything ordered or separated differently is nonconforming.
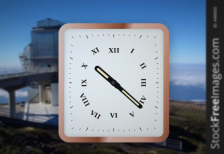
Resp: 10,22
